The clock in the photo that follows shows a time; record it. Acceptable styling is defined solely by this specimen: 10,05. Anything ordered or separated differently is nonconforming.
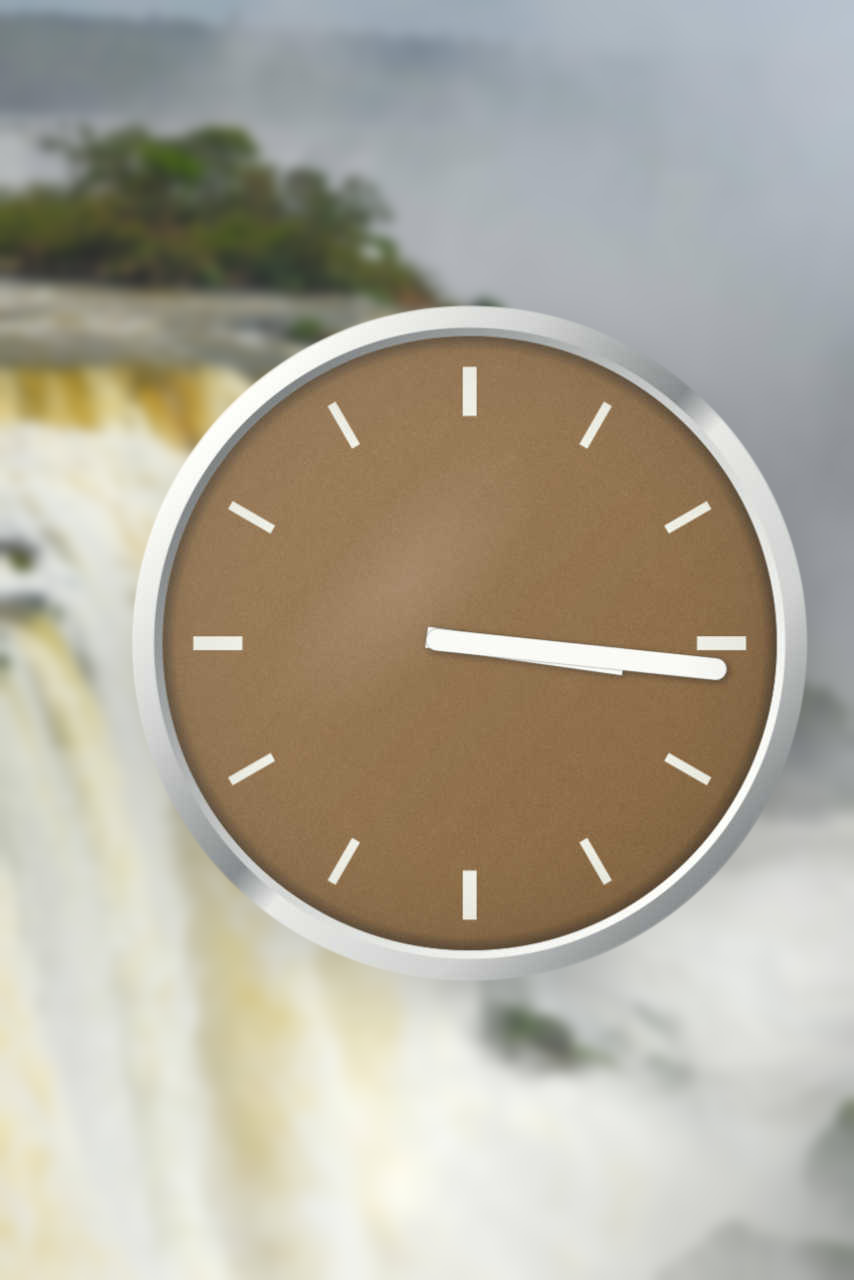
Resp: 3,16
